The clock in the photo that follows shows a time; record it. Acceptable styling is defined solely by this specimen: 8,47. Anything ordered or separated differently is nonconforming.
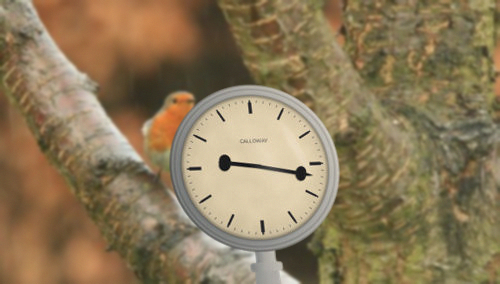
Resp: 9,17
